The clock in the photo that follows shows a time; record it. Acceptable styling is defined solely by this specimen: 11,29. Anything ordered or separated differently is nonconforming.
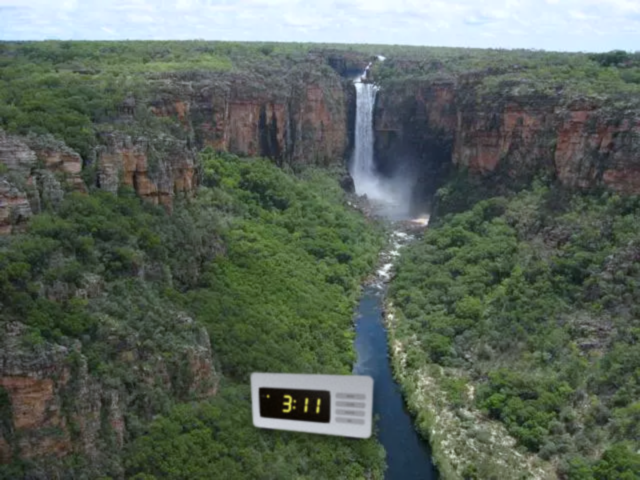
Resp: 3,11
